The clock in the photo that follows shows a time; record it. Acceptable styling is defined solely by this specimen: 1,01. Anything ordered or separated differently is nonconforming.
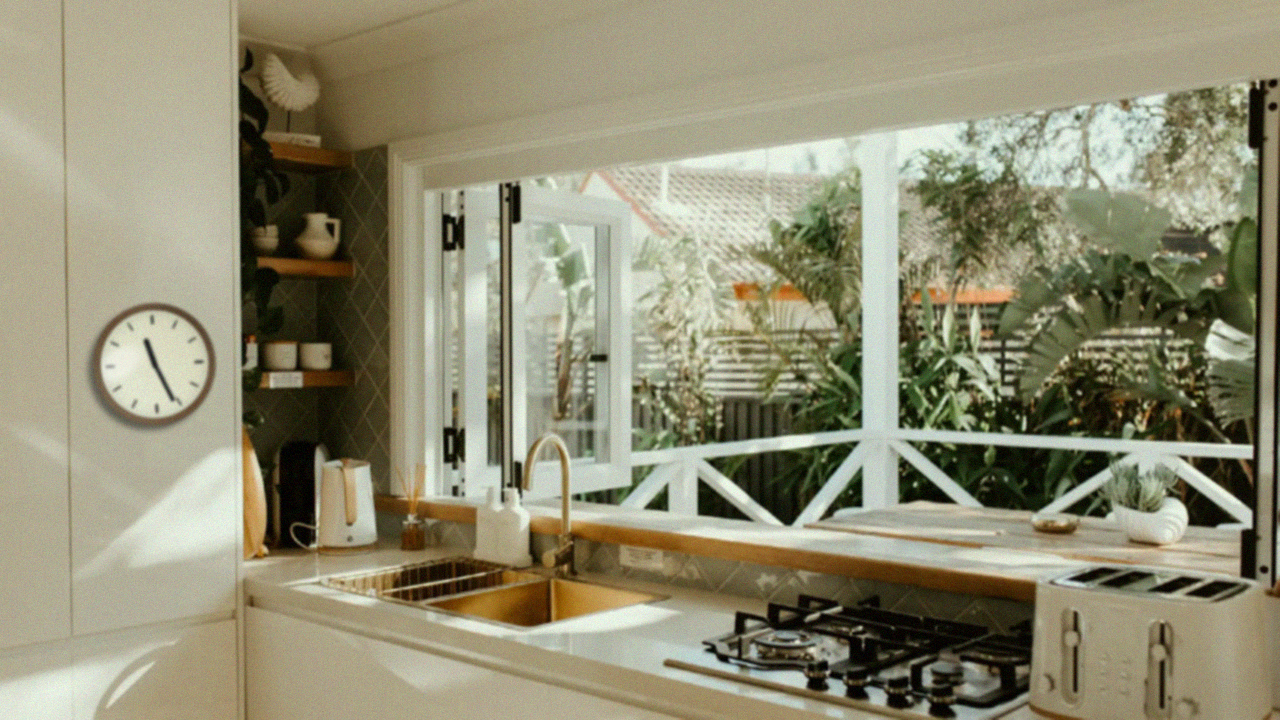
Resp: 11,26
